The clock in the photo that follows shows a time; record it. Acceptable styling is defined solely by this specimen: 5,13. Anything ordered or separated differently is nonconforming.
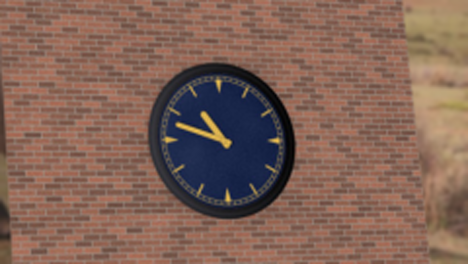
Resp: 10,48
